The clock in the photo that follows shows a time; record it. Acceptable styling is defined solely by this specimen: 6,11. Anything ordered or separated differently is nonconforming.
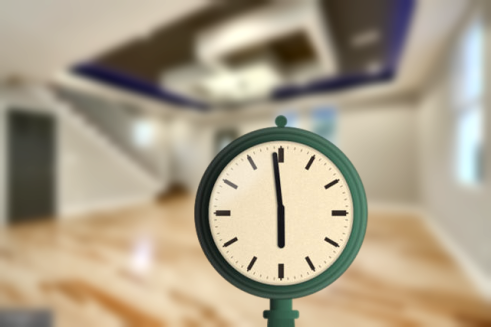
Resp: 5,59
